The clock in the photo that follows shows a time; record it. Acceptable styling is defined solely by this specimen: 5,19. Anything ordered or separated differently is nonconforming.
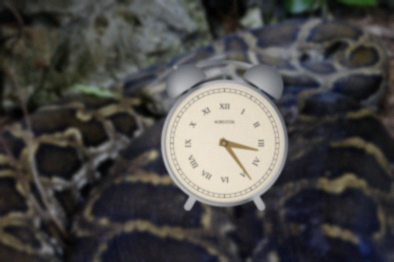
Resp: 3,24
